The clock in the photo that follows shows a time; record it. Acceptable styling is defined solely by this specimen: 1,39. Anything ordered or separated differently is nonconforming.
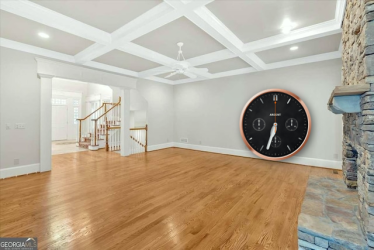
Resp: 6,33
